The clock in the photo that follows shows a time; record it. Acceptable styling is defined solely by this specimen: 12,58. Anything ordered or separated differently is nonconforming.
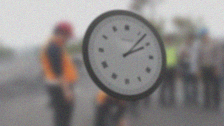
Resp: 2,07
